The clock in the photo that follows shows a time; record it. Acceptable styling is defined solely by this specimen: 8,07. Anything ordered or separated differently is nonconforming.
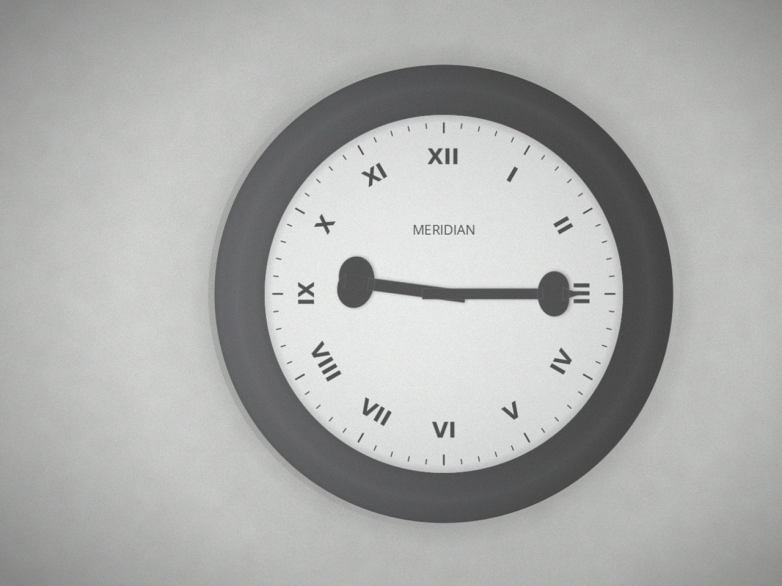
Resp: 9,15
